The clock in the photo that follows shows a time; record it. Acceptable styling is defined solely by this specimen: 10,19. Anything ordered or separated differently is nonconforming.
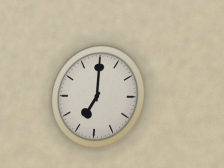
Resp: 7,00
